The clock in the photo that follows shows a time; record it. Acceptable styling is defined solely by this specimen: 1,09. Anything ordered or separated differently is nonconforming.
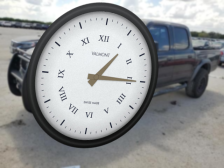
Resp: 1,15
